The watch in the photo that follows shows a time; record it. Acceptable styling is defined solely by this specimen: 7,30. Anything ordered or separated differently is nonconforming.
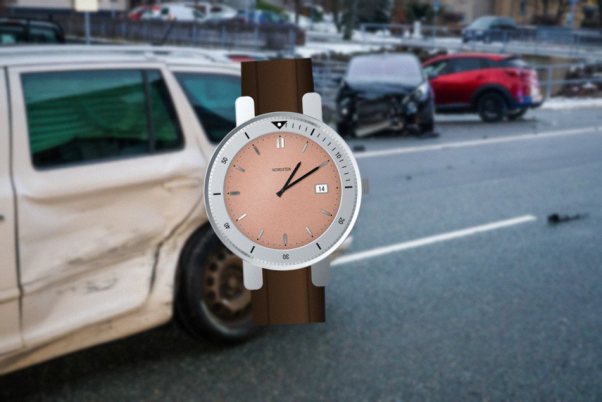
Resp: 1,10
